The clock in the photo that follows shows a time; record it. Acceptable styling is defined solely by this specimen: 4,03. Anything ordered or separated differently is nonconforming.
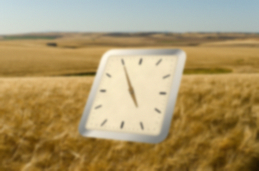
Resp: 4,55
